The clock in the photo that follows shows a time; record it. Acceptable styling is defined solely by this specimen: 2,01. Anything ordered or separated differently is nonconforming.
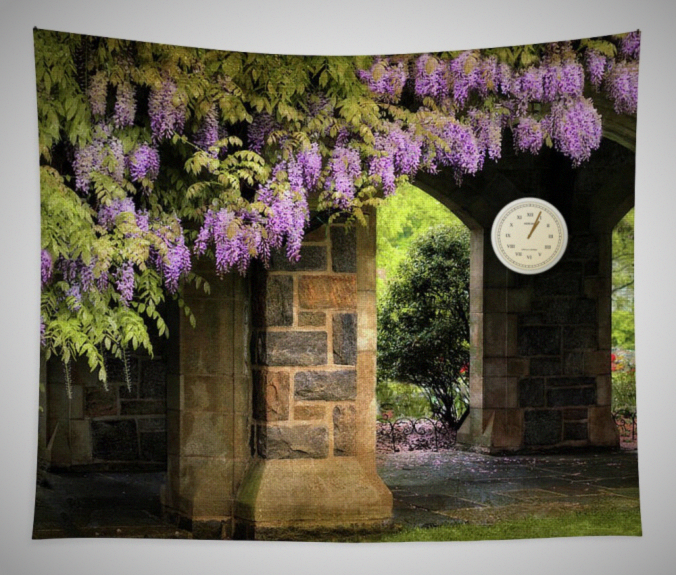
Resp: 1,04
